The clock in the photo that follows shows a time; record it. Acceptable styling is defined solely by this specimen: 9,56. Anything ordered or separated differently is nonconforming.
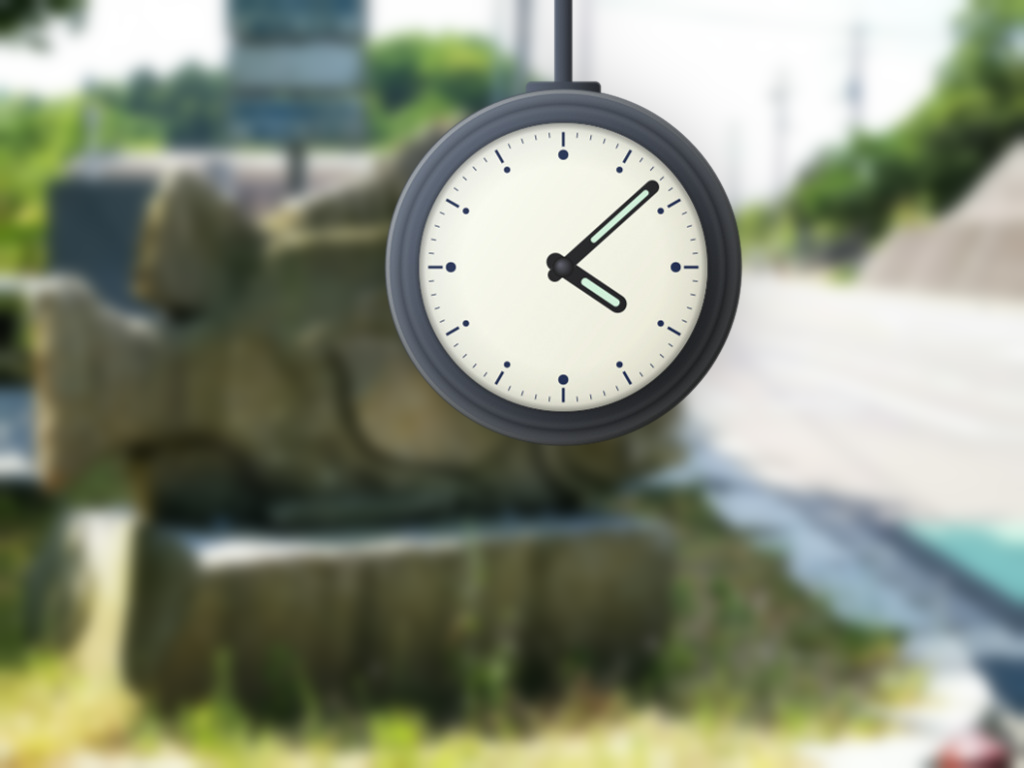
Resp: 4,08
